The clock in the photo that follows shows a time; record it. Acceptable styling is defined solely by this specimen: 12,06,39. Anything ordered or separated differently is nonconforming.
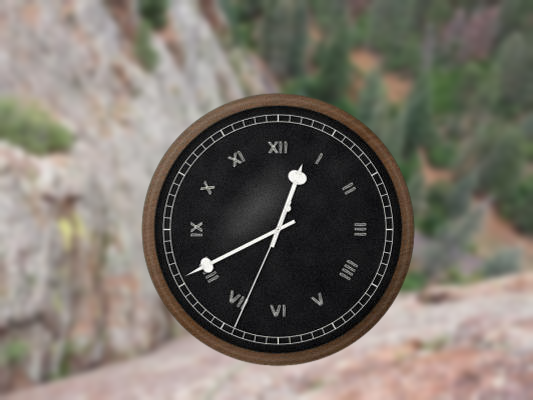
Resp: 12,40,34
